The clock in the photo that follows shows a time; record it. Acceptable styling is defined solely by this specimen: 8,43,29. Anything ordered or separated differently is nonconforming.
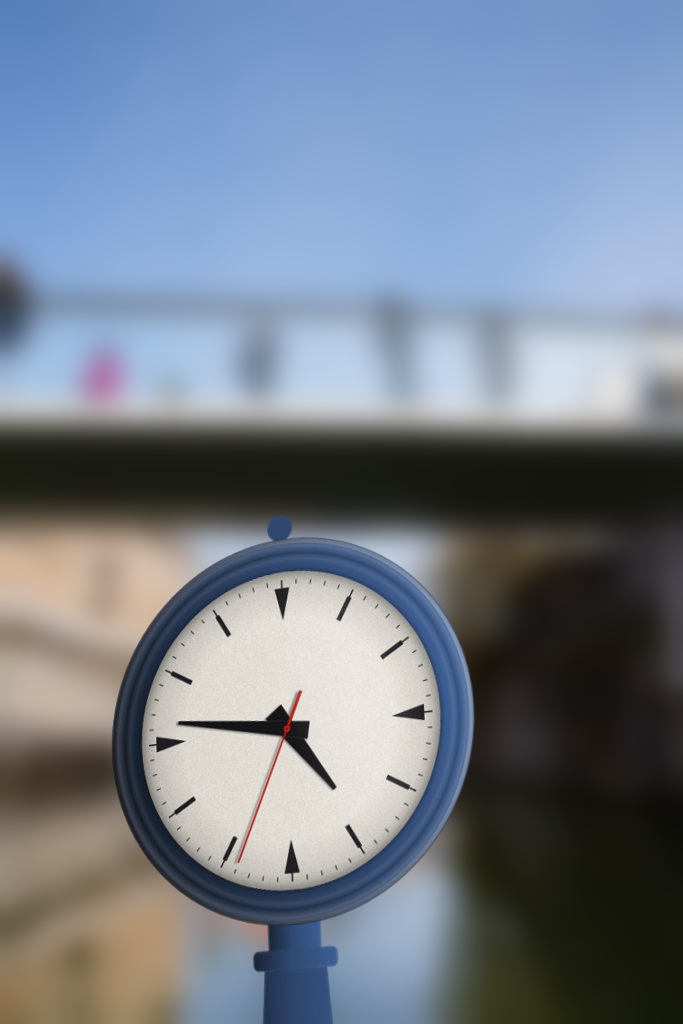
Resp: 4,46,34
